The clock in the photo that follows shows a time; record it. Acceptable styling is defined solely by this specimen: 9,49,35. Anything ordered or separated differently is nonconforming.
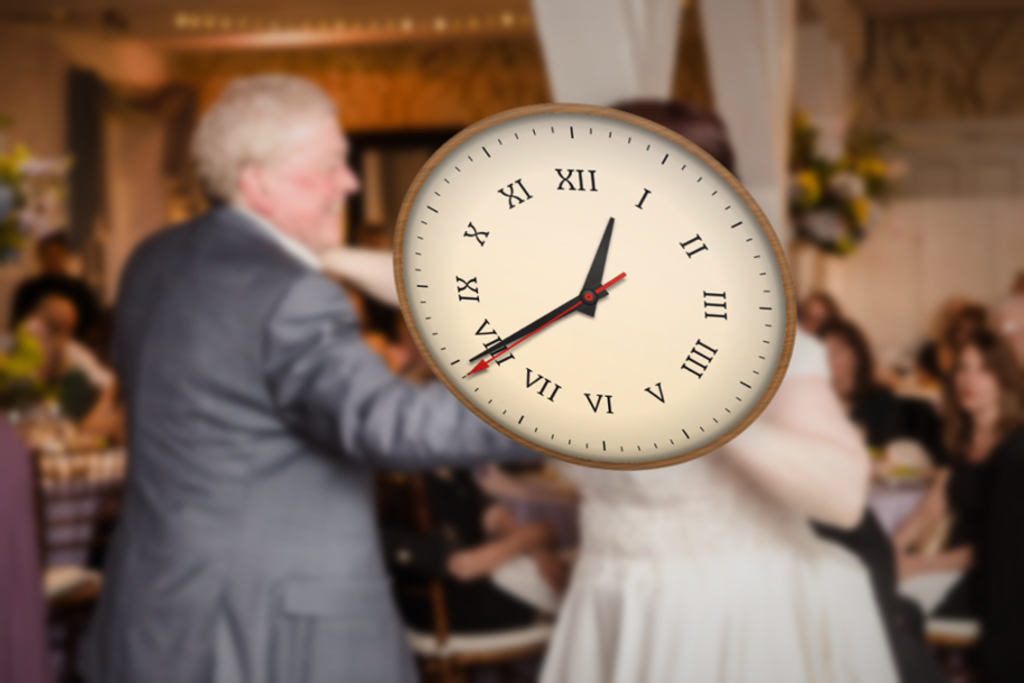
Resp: 12,39,39
